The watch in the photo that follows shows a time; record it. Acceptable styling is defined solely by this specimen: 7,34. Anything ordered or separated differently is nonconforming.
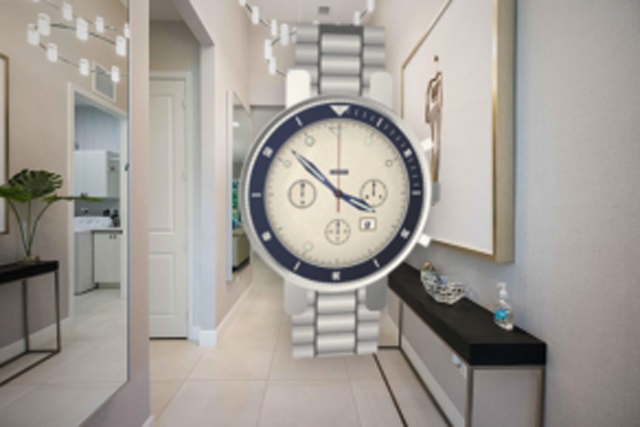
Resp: 3,52
